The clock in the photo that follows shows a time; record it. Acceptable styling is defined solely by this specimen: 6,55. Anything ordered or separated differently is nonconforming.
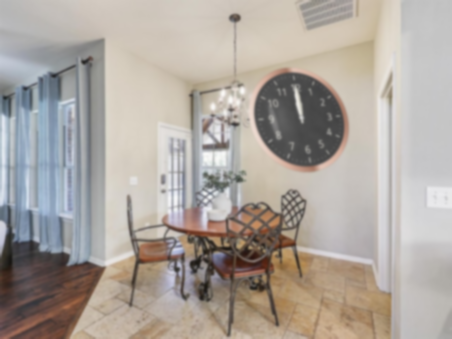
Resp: 12,00
